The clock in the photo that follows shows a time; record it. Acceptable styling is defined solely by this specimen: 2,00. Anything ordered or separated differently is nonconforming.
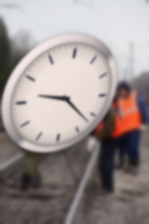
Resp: 9,22
